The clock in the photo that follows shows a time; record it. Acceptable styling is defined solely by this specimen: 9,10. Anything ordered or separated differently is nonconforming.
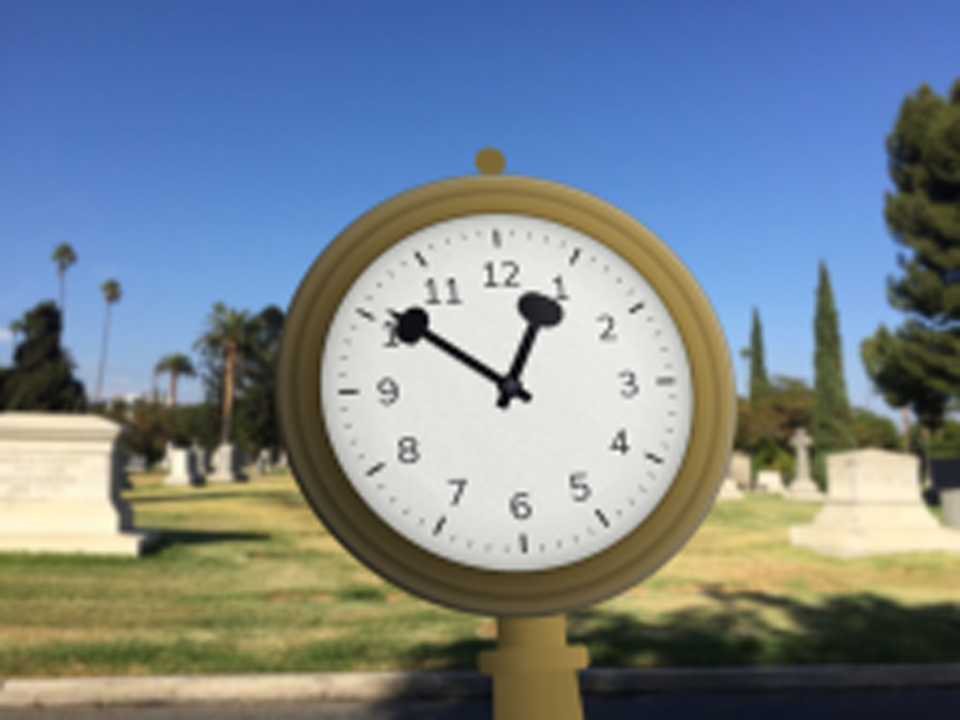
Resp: 12,51
